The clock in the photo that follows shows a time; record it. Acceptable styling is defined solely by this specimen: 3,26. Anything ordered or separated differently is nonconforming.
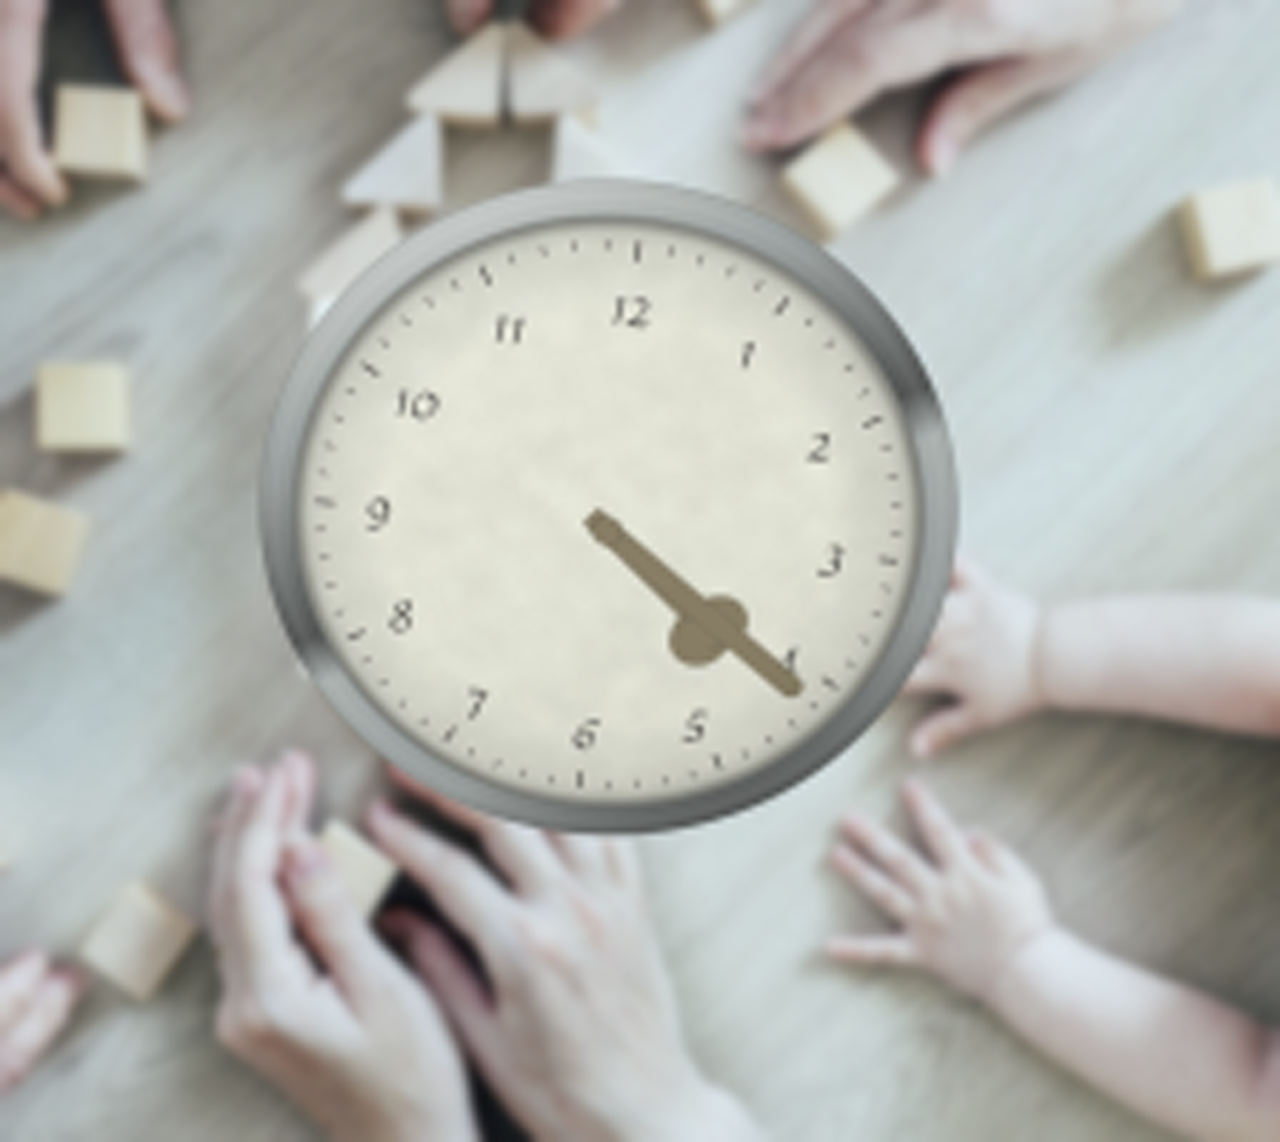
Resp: 4,21
